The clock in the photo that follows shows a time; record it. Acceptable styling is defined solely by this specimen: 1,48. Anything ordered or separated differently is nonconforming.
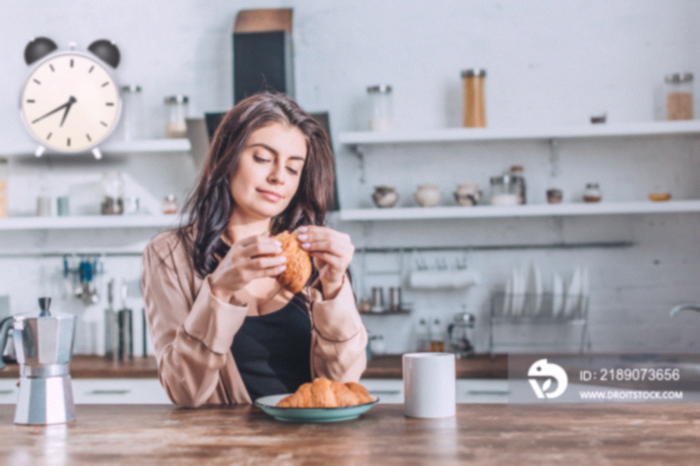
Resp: 6,40
